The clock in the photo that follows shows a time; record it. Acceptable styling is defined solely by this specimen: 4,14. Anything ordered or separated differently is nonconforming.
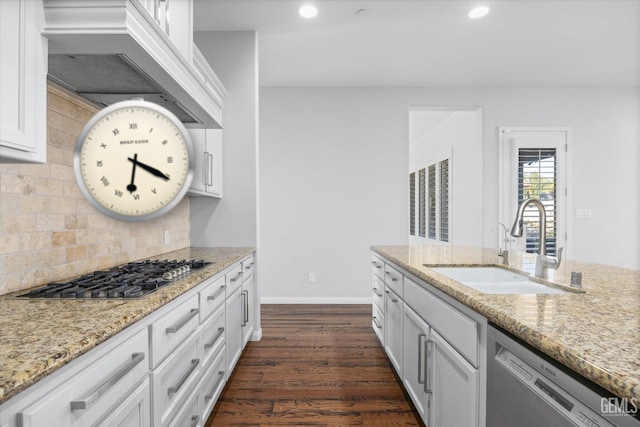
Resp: 6,20
